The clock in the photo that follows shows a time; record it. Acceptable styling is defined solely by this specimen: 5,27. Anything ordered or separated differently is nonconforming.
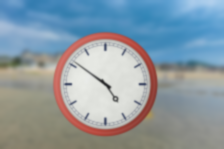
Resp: 4,51
